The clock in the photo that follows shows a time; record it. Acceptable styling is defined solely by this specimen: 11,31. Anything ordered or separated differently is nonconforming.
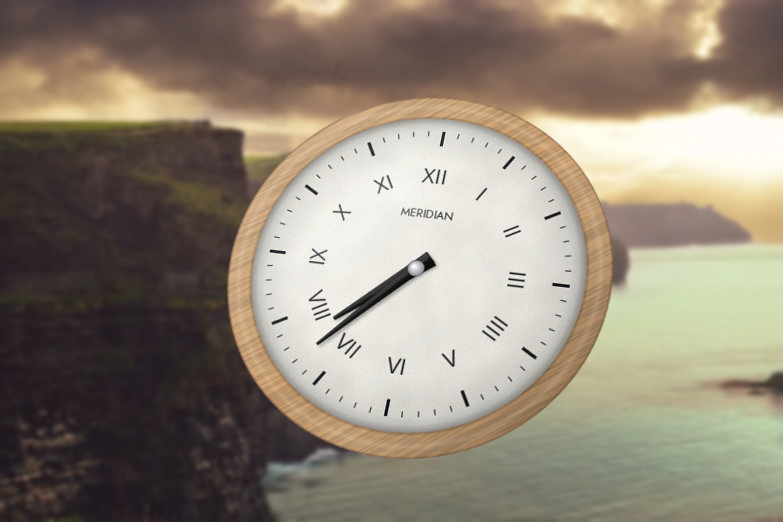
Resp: 7,37
